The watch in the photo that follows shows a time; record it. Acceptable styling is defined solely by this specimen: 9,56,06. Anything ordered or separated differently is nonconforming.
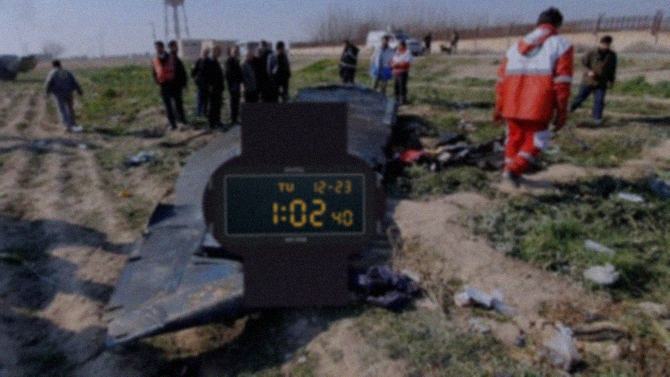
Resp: 1,02,40
